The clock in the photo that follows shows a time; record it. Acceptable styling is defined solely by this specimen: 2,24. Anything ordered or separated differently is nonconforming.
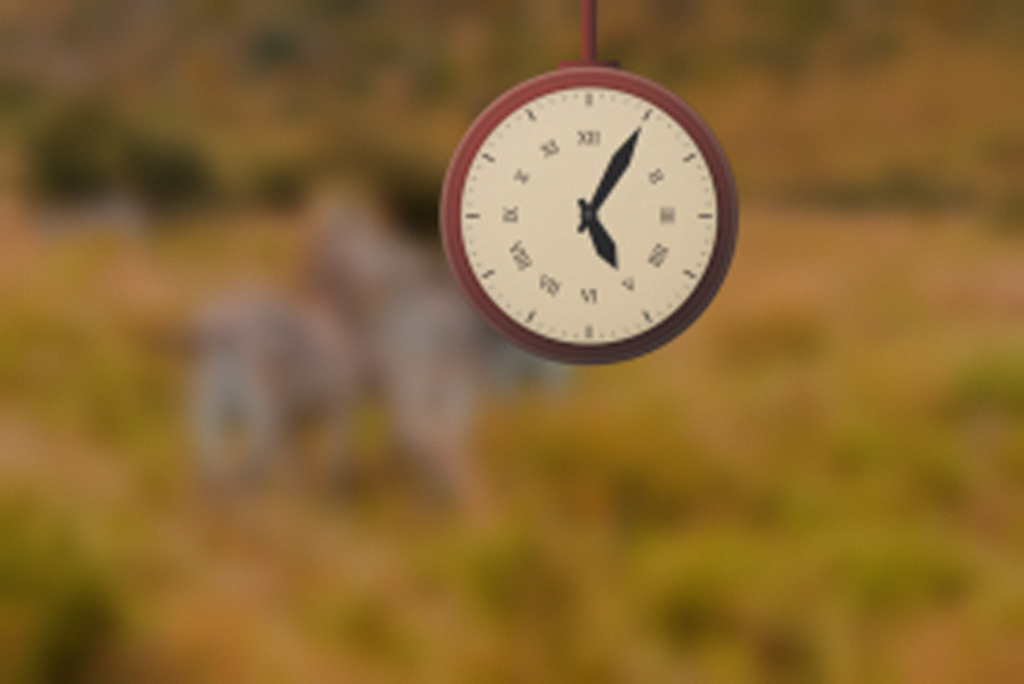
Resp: 5,05
